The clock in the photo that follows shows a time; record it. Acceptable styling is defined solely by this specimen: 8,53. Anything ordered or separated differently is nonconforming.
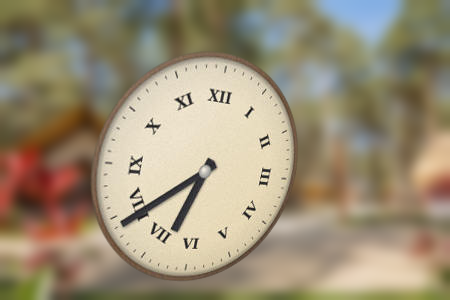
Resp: 6,39
